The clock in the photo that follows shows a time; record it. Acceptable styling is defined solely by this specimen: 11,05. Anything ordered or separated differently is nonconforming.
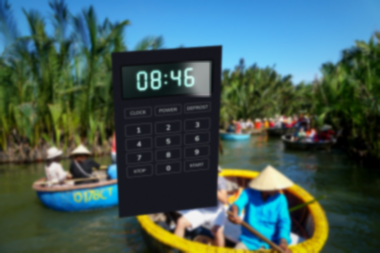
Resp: 8,46
